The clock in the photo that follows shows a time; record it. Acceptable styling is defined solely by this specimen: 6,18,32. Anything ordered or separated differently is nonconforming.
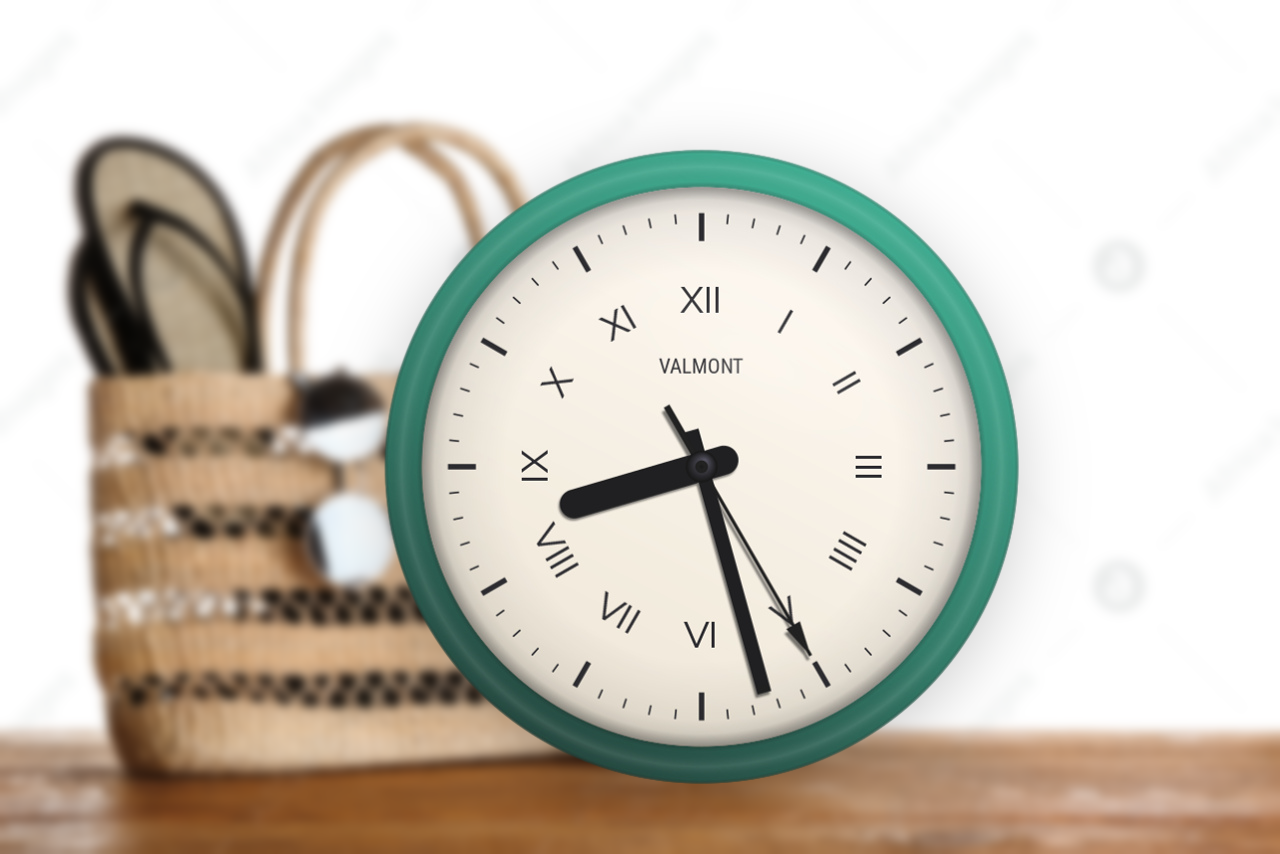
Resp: 8,27,25
